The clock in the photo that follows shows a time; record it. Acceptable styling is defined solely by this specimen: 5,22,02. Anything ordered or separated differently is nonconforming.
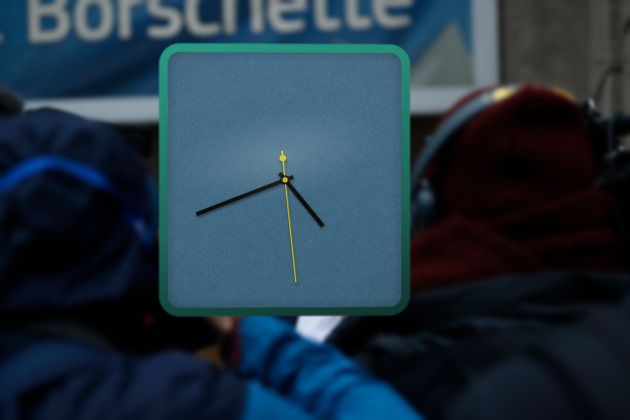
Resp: 4,41,29
